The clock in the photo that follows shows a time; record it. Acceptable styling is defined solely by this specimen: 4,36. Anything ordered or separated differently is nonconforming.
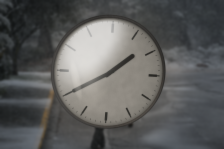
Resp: 1,40
